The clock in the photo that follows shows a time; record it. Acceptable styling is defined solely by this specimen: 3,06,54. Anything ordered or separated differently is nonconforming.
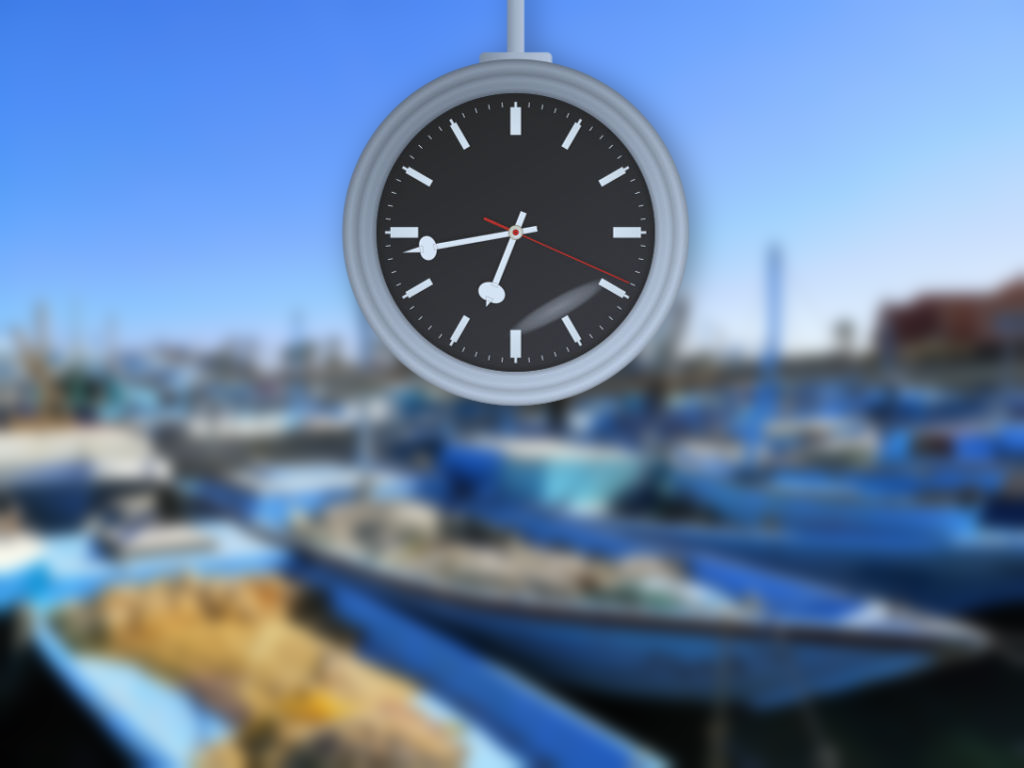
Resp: 6,43,19
